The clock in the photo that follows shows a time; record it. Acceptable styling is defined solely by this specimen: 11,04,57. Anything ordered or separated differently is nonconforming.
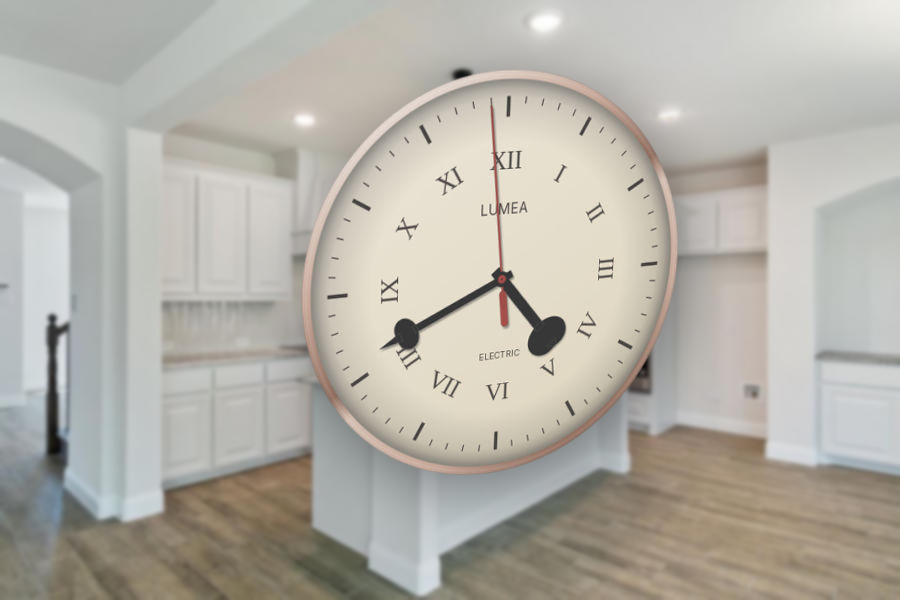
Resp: 4,40,59
